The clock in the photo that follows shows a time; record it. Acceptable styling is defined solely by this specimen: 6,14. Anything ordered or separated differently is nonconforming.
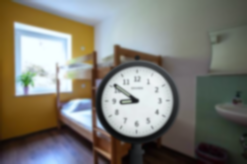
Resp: 8,51
